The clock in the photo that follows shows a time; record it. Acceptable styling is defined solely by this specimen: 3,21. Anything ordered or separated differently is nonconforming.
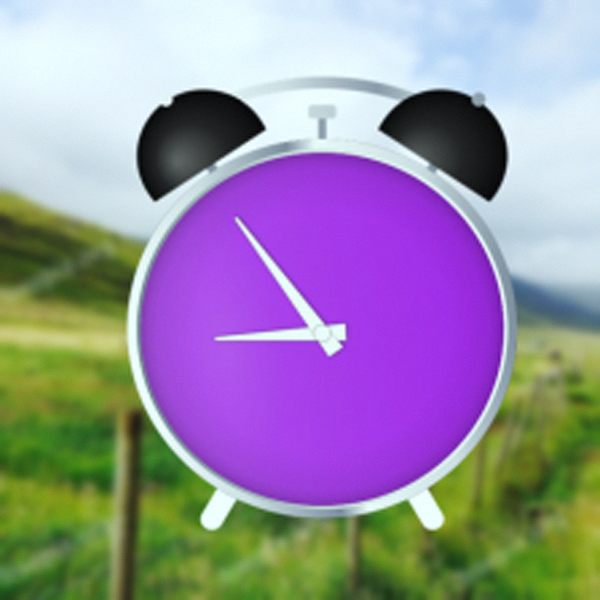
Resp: 8,54
